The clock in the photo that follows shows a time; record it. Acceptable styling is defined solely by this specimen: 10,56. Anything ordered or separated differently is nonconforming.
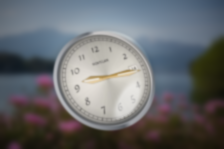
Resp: 9,16
